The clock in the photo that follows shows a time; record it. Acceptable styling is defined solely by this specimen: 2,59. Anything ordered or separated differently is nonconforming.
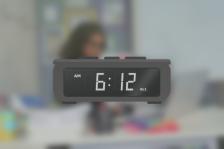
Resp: 6,12
